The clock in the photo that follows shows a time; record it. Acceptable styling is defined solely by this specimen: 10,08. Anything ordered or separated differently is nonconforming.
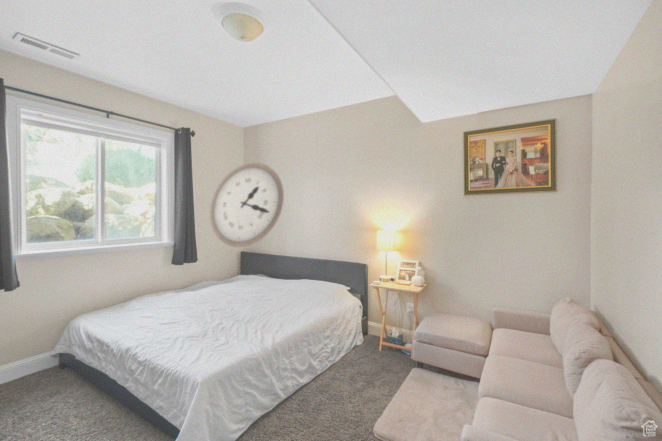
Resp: 1,18
